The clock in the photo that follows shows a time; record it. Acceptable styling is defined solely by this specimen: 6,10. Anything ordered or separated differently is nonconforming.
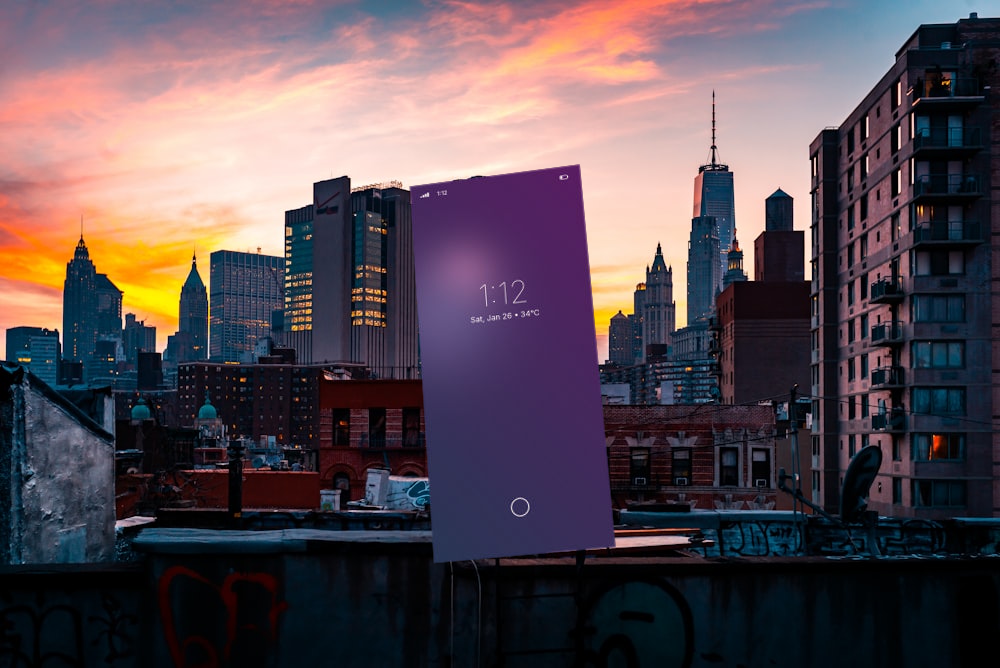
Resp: 1,12
